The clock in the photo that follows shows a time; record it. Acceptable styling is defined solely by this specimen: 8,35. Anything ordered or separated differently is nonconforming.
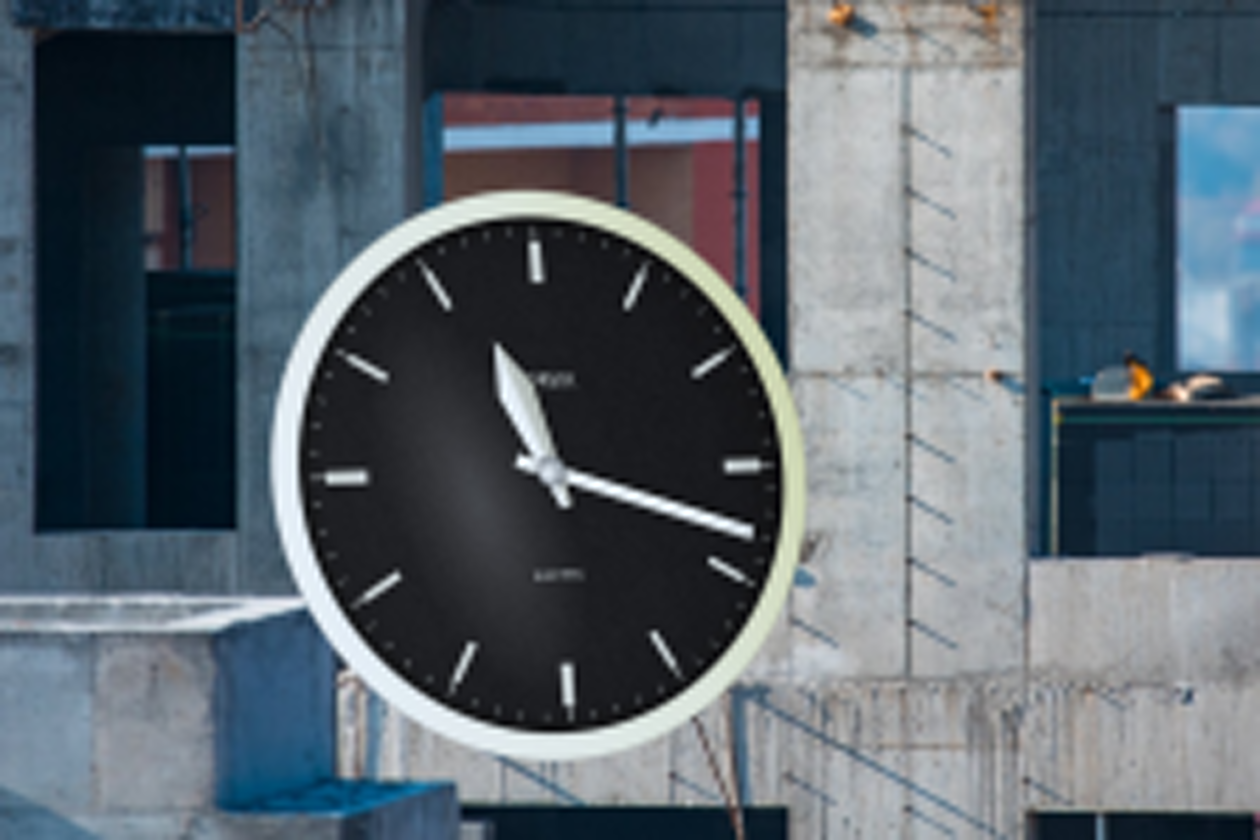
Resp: 11,18
